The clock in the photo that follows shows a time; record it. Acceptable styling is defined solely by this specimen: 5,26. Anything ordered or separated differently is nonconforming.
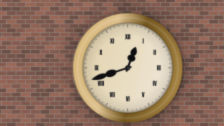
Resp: 12,42
